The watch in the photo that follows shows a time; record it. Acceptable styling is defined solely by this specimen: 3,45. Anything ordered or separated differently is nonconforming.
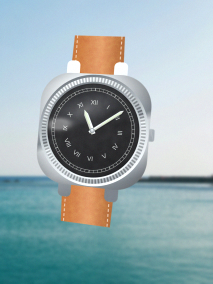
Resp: 11,09
